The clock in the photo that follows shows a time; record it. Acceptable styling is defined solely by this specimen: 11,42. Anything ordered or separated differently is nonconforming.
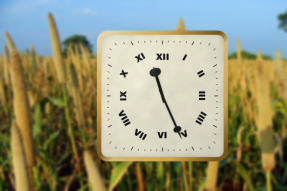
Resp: 11,26
